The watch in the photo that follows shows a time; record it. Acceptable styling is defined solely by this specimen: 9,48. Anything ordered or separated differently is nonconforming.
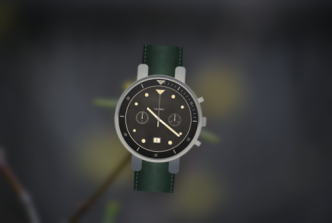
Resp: 10,21
